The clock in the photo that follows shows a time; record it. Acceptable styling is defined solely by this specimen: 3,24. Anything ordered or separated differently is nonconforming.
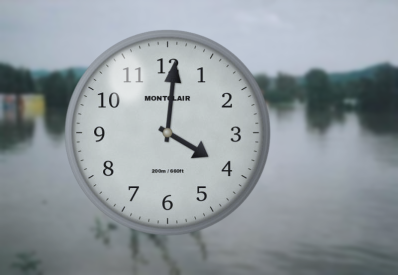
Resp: 4,01
